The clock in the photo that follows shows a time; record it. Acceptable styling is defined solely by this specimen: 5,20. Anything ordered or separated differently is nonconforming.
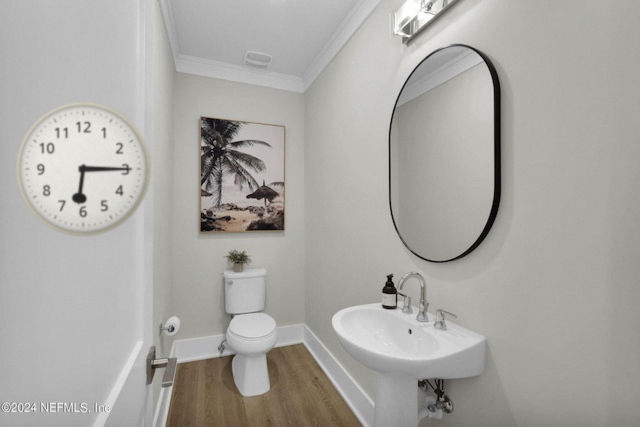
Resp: 6,15
